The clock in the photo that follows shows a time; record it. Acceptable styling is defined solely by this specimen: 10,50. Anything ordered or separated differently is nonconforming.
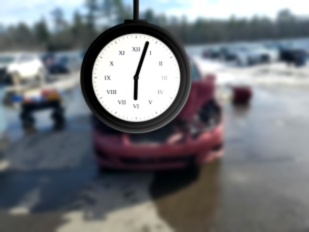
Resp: 6,03
